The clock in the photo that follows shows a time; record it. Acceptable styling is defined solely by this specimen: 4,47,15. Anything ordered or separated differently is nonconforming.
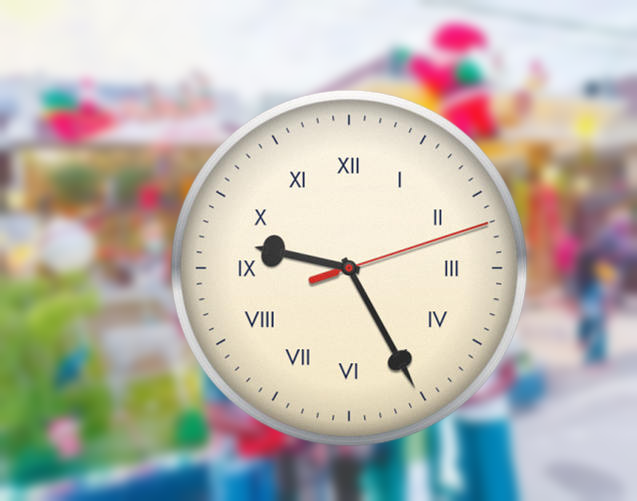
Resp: 9,25,12
